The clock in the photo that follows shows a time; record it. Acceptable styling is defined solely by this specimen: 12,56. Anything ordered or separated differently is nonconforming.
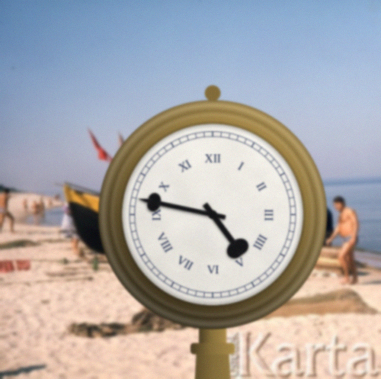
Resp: 4,47
